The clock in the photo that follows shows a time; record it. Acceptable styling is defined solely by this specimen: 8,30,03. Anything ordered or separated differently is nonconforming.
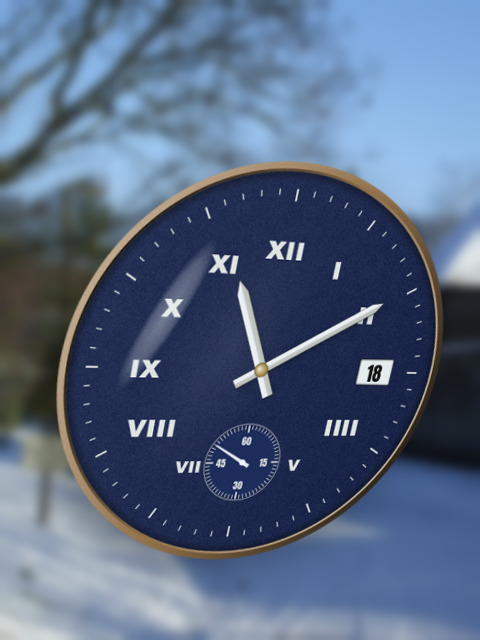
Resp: 11,09,50
